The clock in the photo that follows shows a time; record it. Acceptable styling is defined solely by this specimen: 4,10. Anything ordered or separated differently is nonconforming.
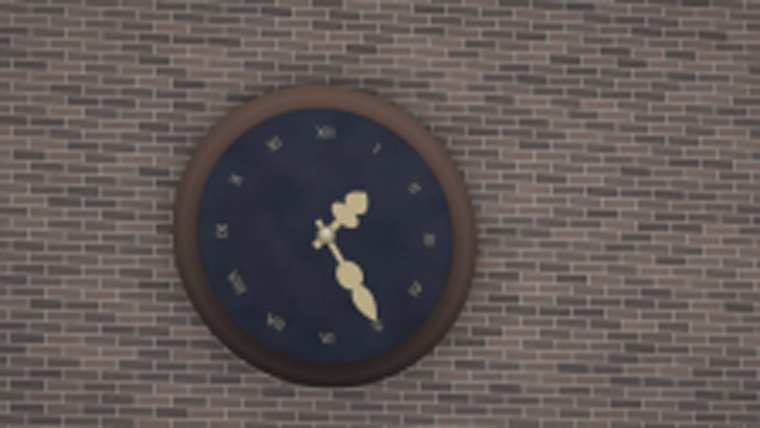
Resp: 1,25
